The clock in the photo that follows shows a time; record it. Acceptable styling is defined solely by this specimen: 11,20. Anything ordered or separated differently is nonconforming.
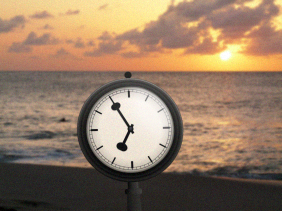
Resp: 6,55
